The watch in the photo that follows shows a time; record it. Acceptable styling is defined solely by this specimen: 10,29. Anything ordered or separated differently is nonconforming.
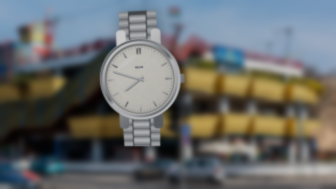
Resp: 7,48
